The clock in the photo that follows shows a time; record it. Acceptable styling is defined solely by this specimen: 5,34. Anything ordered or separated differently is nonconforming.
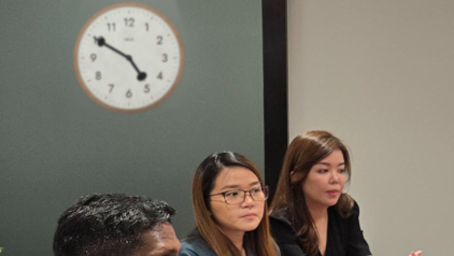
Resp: 4,50
